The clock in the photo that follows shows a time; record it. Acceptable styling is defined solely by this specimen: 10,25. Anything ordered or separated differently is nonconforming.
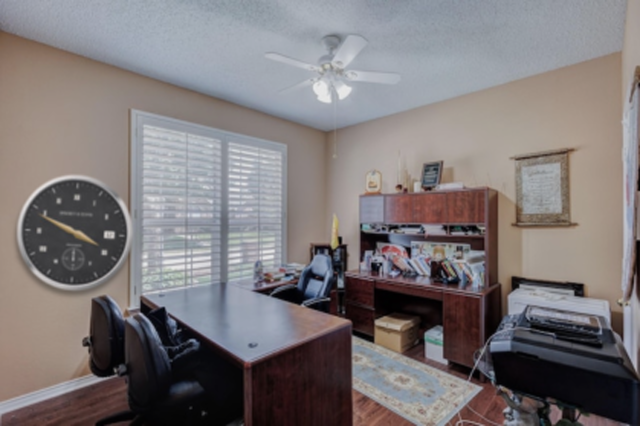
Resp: 3,49
